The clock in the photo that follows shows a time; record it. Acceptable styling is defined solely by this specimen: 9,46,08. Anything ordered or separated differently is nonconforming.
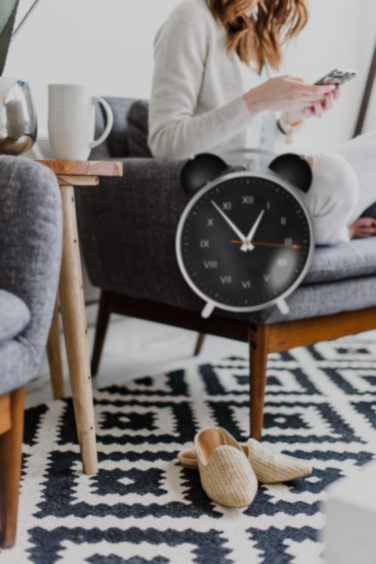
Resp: 12,53,16
